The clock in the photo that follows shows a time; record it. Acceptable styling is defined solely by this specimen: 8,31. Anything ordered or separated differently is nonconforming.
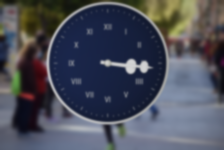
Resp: 3,16
